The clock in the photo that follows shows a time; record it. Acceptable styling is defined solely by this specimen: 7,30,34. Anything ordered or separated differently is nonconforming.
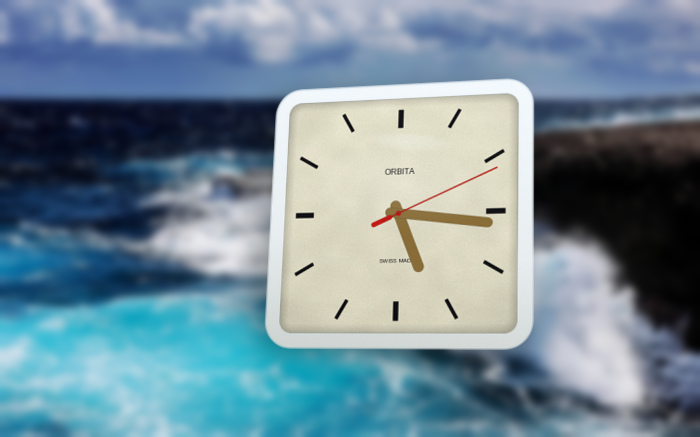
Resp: 5,16,11
